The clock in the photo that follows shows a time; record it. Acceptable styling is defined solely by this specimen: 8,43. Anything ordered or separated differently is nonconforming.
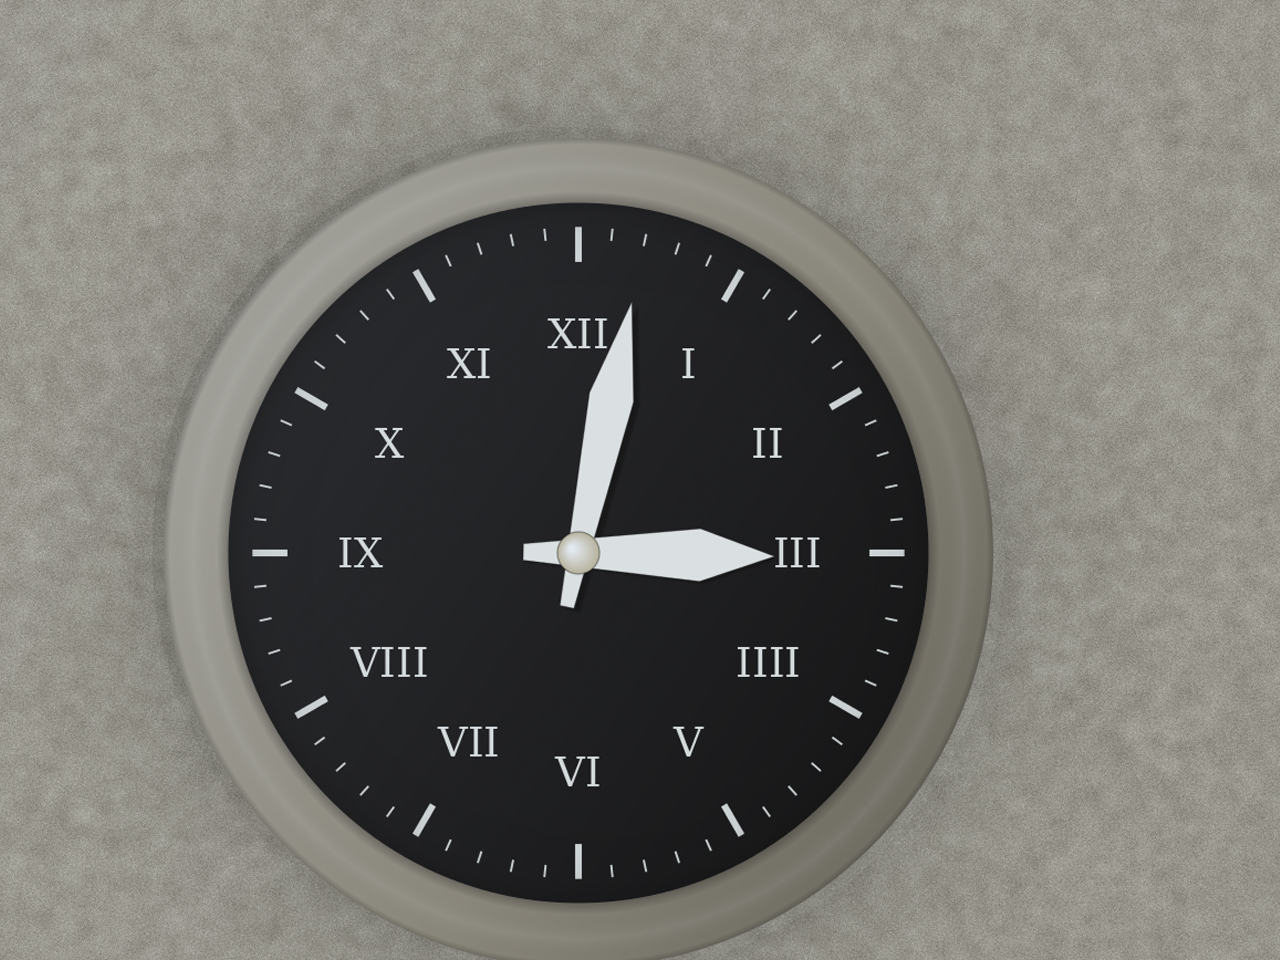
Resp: 3,02
